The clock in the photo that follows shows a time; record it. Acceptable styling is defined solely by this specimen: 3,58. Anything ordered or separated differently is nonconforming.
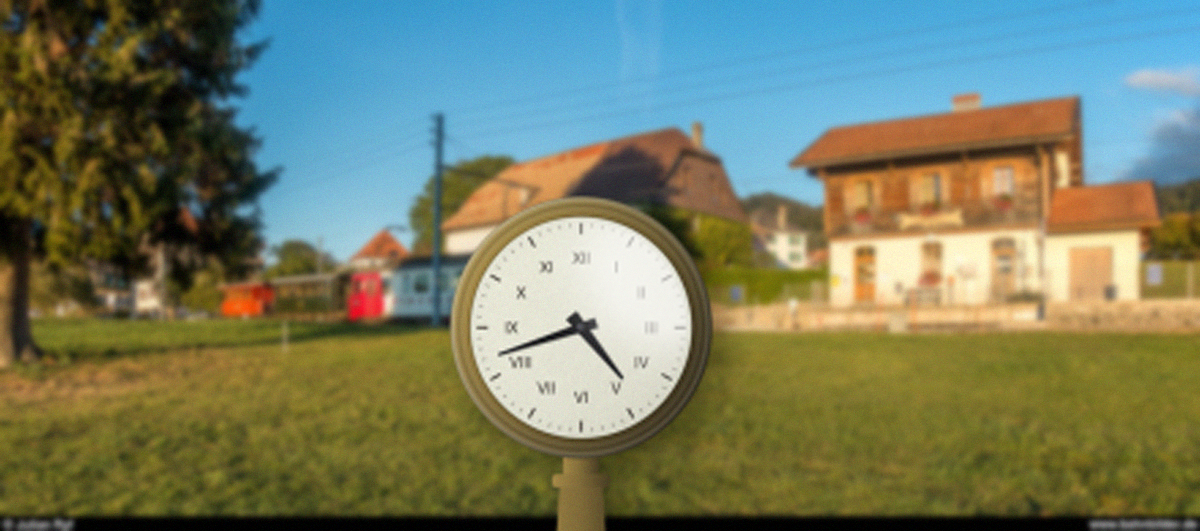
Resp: 4,42
